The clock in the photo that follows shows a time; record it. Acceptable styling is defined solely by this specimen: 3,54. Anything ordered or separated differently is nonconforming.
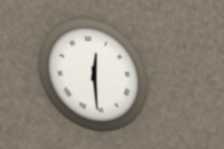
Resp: 12,31
